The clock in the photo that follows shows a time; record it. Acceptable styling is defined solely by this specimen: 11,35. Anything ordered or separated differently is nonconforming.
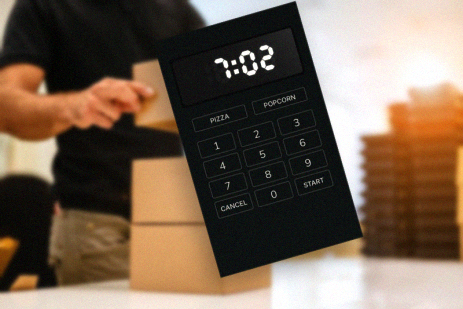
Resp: 7,02
